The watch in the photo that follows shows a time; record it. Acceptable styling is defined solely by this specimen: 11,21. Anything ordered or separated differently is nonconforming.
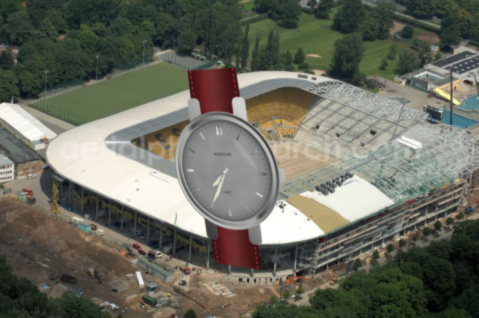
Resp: 7,35
